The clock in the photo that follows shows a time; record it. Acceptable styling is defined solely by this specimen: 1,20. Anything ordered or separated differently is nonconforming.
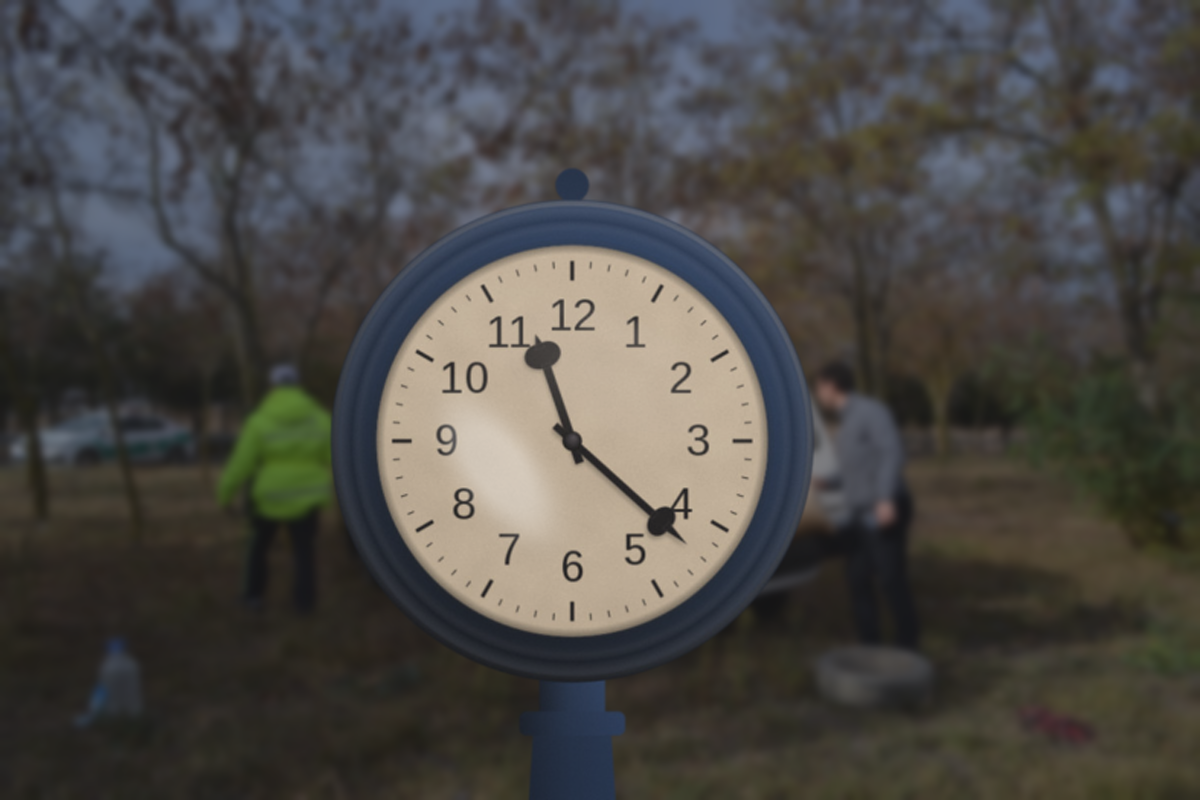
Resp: 11,22
